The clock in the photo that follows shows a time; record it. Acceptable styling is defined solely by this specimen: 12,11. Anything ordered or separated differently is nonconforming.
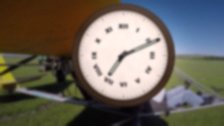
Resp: 7,11
